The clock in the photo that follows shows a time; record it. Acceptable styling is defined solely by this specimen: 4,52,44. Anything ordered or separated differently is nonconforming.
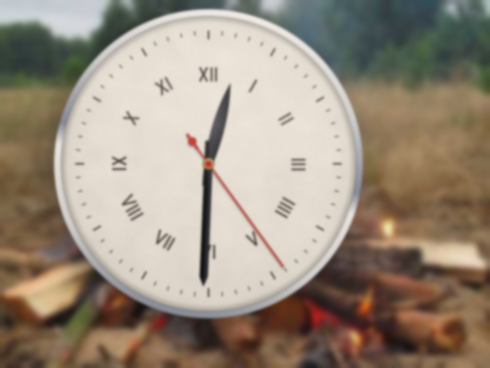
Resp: 12,30,24
